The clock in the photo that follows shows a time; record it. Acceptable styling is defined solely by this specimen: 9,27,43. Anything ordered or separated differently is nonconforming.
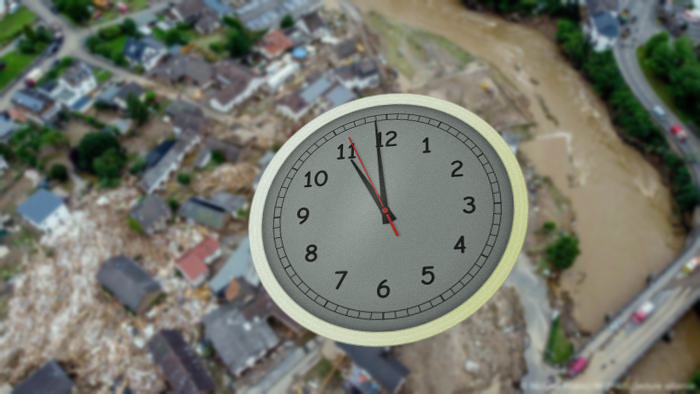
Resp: 10,58,56
